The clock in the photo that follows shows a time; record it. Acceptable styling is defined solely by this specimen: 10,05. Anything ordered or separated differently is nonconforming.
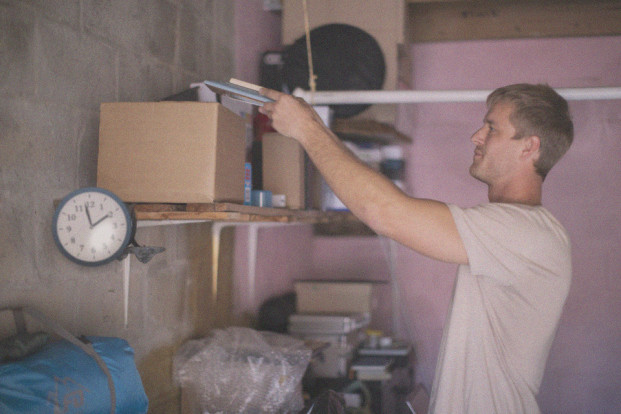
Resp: 1,58
